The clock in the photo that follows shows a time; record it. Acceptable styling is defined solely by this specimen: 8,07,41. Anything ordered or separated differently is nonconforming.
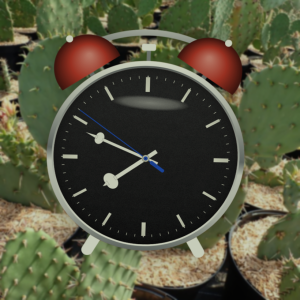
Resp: 7,48,51
